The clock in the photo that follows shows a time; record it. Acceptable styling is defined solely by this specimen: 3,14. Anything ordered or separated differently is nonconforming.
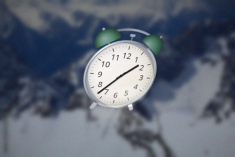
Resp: 1,37
